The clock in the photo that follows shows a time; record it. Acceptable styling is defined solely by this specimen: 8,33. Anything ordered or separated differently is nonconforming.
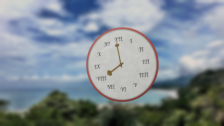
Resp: 7,59
